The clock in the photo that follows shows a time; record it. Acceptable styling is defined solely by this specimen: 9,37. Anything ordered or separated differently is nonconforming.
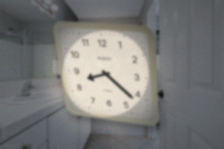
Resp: 8,22
